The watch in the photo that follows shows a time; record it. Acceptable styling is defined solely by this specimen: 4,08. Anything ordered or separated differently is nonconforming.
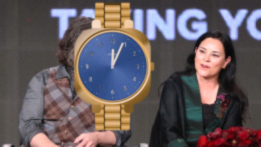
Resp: 12,04
